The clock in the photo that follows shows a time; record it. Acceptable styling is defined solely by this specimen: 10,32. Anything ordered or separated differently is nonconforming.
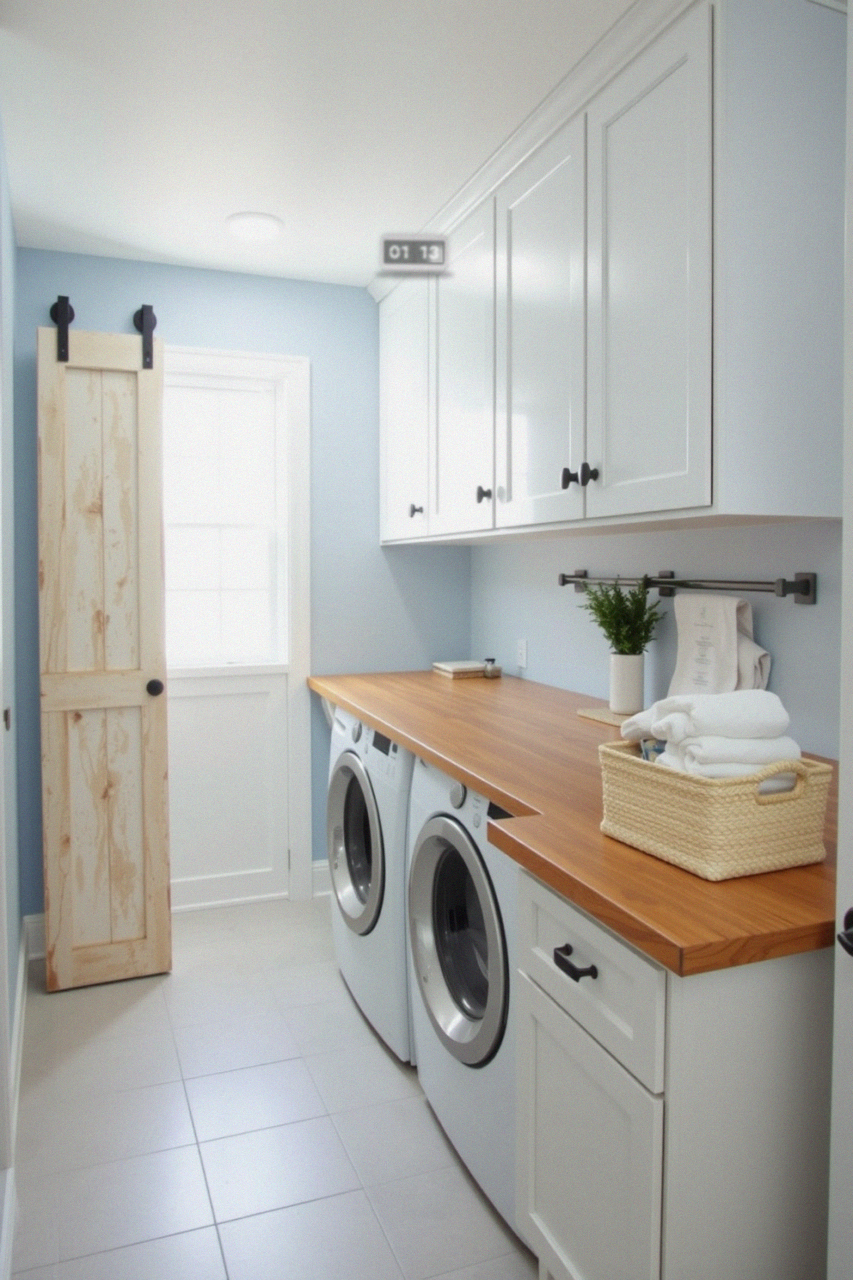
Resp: 1,13
